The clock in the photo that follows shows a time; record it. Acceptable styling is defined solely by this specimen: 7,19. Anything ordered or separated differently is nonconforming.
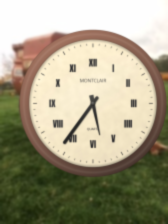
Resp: 5,36
